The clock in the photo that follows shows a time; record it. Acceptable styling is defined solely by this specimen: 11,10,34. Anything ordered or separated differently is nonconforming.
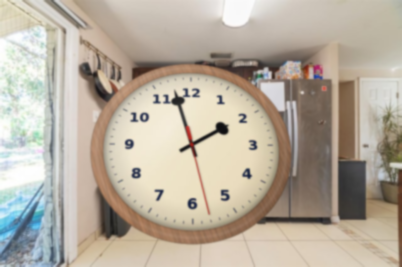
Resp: 1,57,28
